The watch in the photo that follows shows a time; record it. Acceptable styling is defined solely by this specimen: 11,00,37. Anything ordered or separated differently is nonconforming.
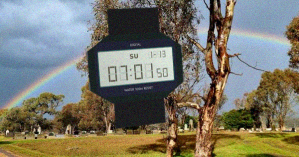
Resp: 7,01,50
